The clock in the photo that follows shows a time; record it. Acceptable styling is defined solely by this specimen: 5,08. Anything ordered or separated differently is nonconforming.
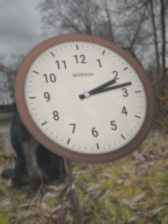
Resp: 2,13
